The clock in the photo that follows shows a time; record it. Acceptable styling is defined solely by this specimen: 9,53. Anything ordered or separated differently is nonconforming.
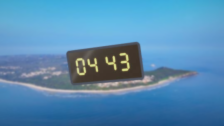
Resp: 4,43
